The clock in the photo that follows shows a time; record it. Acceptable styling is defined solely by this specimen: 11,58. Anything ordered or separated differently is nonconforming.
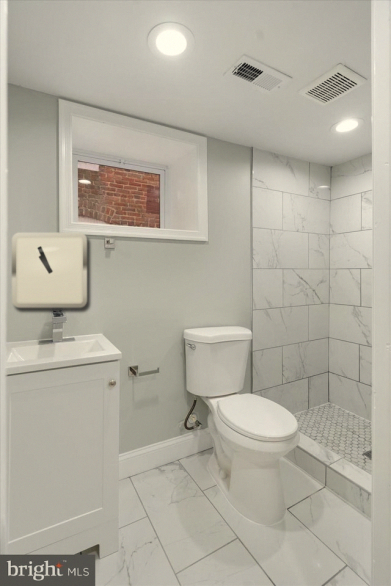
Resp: 10,56
